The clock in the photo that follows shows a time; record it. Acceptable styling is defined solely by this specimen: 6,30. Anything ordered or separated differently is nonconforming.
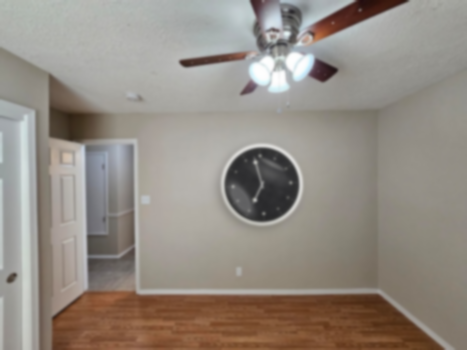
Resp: 6,58
